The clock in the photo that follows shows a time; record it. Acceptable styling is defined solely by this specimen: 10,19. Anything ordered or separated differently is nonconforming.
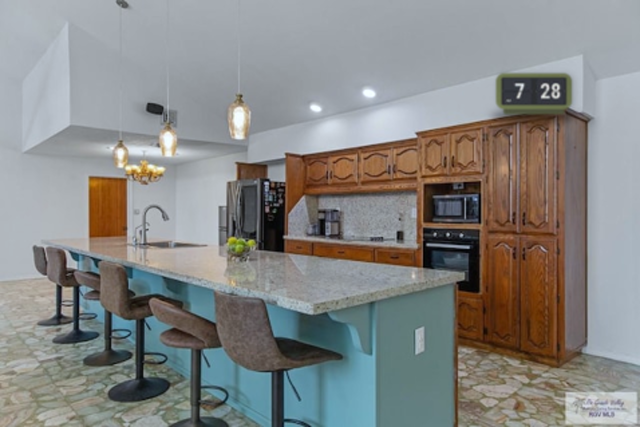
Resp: 7,28
